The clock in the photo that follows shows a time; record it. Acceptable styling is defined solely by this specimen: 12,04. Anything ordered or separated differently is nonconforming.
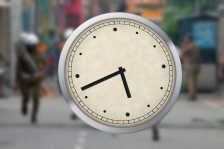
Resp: 5,42
